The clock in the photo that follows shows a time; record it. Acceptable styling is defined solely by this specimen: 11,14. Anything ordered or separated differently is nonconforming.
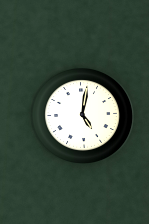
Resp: 5,02
